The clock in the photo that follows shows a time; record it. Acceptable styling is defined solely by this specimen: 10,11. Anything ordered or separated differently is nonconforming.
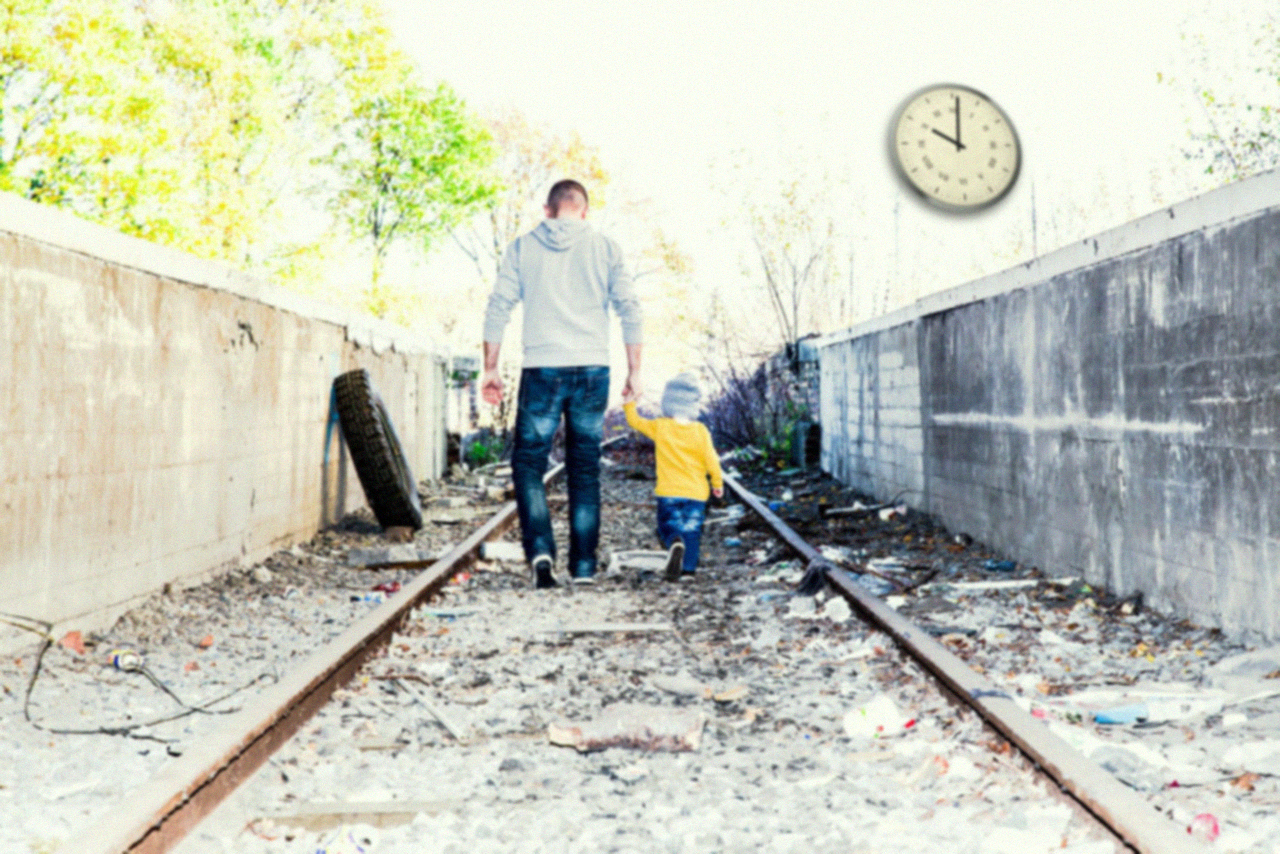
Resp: 10,01
